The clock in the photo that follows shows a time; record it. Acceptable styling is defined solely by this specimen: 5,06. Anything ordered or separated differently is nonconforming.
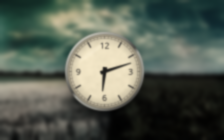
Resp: 6,12
